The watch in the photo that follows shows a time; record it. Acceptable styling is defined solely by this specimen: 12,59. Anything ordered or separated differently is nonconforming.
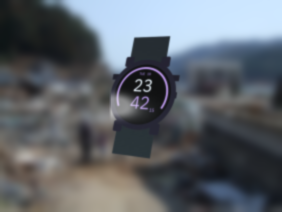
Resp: 23,42
